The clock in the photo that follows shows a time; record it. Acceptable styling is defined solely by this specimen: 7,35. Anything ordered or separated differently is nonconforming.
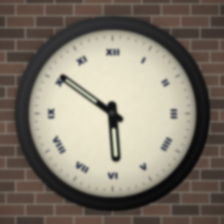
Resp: 5,51
